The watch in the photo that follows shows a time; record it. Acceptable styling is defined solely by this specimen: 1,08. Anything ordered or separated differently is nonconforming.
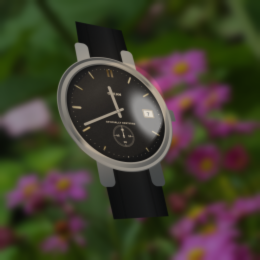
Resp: 11,41
